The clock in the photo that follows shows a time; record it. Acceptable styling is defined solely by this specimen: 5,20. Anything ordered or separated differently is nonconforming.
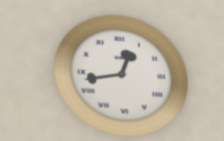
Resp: 12,43
